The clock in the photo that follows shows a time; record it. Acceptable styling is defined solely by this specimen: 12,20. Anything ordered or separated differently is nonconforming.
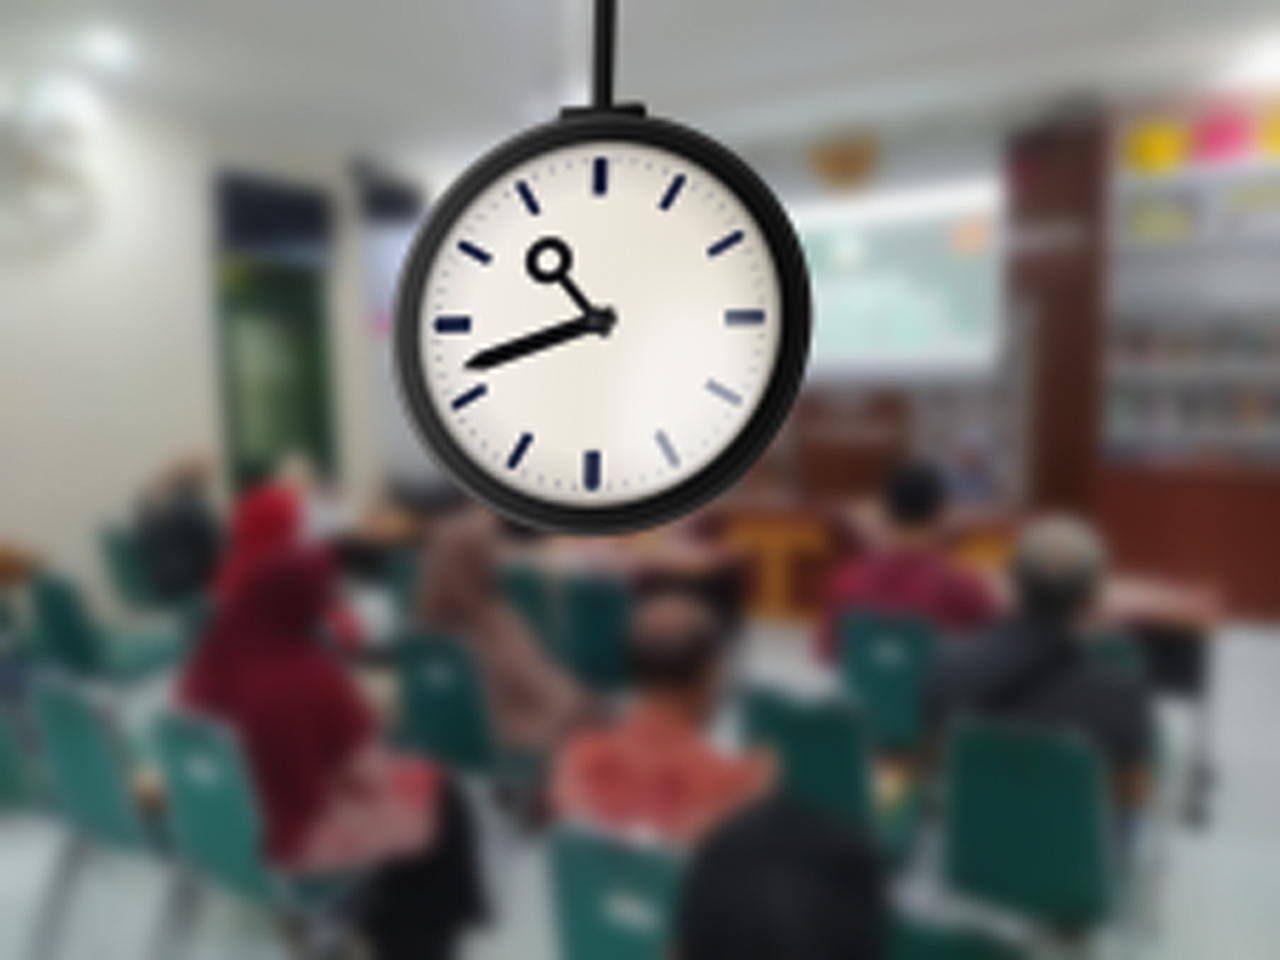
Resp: 10,42
